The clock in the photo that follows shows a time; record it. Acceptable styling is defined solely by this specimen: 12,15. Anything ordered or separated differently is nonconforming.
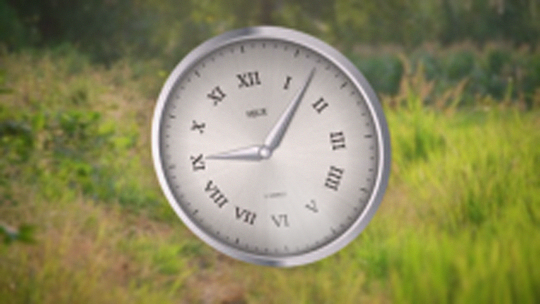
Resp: 9,07
